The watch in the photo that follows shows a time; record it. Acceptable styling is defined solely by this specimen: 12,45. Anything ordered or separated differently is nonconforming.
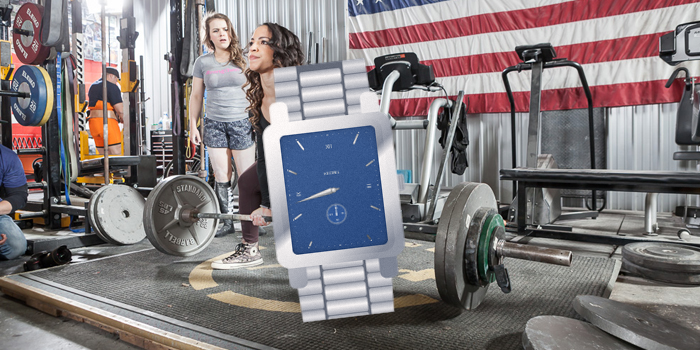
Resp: 8,43
